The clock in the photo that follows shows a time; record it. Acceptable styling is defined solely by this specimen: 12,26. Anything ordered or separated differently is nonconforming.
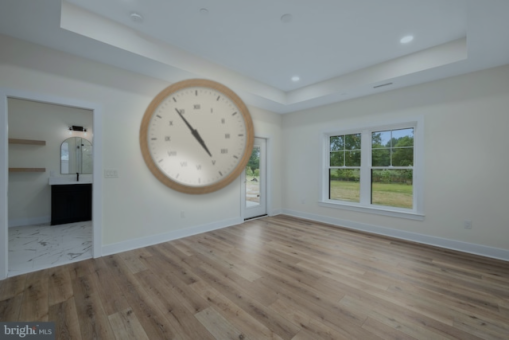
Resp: 4,54
